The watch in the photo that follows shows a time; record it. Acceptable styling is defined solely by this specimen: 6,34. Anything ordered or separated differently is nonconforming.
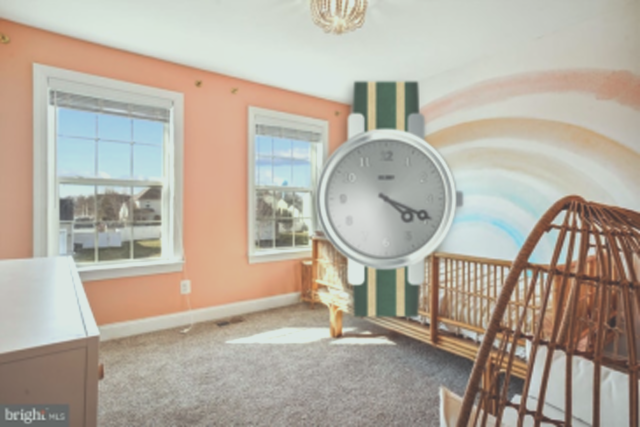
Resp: 4,19
